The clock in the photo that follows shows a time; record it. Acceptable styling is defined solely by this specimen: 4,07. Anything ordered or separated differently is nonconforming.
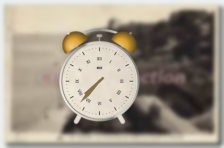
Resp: 7,37
